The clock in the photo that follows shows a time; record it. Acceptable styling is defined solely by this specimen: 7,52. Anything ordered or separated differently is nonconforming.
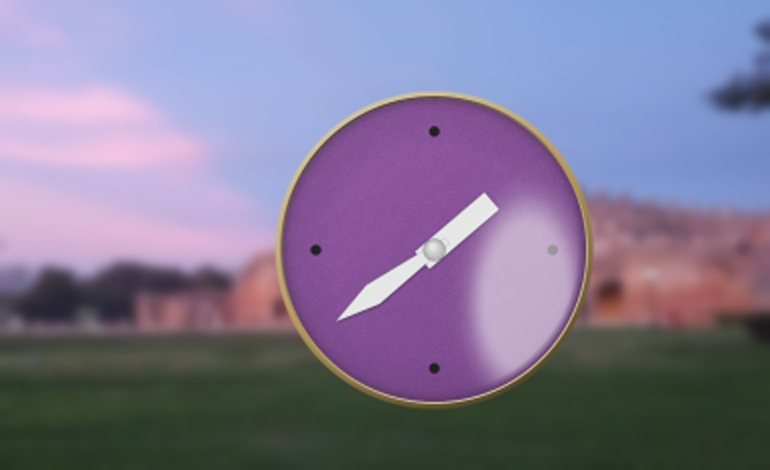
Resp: 1,39
